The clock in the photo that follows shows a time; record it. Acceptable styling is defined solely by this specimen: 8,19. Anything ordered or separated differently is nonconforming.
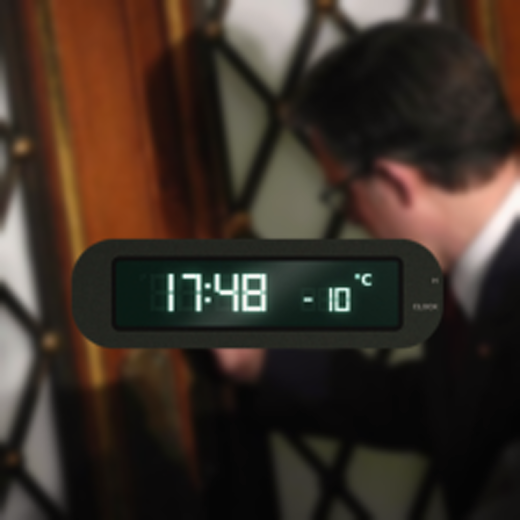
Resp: 17,48
